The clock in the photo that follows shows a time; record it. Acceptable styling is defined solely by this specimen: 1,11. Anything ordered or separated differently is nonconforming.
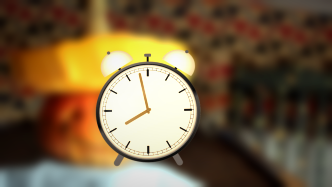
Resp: 7,58
